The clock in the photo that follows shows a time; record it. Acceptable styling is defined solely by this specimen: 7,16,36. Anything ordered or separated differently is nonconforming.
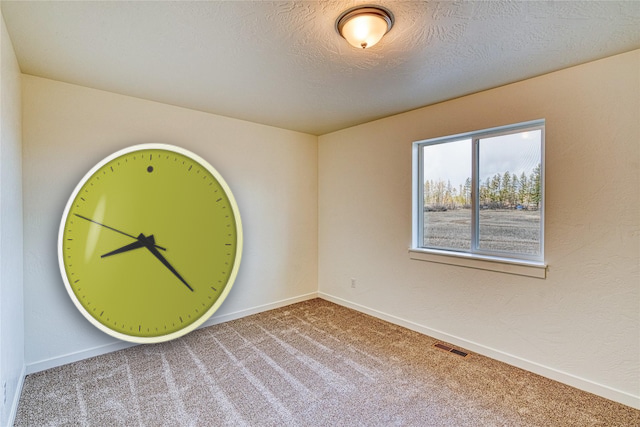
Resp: 8,21,48
